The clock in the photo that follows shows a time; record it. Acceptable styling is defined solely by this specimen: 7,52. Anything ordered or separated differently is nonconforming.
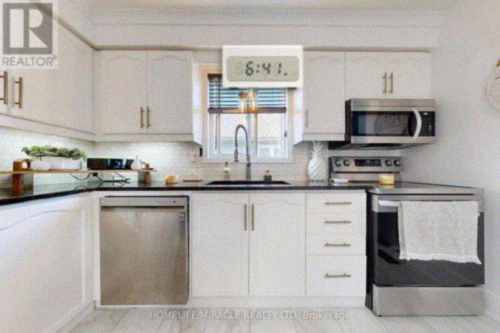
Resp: 6,41
